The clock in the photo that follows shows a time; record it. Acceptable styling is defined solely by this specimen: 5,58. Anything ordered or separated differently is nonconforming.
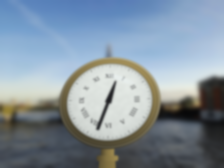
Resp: 12,33
